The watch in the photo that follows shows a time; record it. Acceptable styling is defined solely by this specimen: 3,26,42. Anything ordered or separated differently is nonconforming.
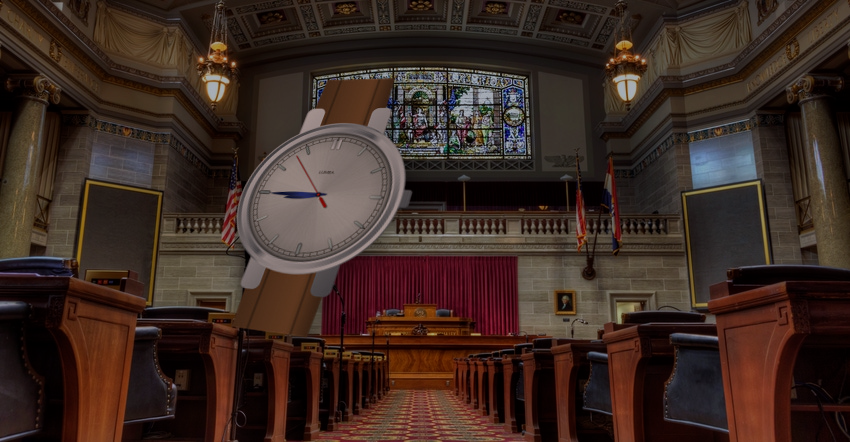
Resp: 8,44,53
